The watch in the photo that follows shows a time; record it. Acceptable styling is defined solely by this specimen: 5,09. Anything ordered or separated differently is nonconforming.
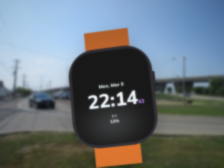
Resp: 22,14
